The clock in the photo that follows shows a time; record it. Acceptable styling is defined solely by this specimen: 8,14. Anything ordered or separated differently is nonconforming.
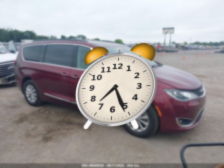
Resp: 7,26
